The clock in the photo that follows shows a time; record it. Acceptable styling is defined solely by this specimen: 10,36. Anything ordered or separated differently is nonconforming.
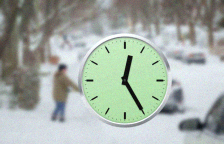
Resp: 12,25
